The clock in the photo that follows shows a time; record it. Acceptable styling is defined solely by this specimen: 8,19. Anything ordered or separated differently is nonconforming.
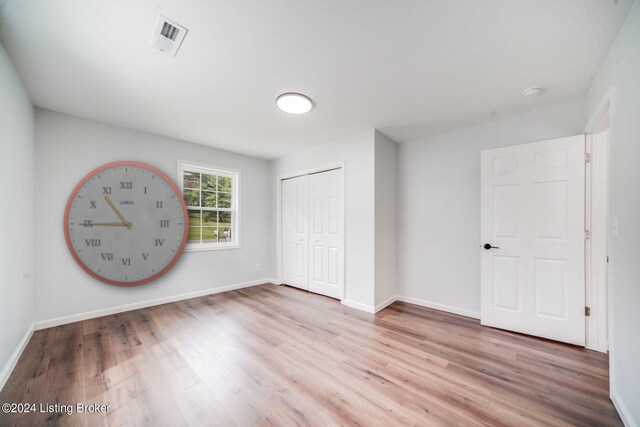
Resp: 10,45
